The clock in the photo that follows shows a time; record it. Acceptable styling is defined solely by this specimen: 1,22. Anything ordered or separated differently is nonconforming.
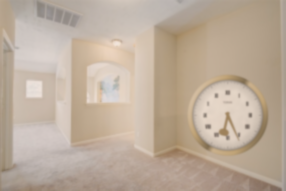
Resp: 6,26
